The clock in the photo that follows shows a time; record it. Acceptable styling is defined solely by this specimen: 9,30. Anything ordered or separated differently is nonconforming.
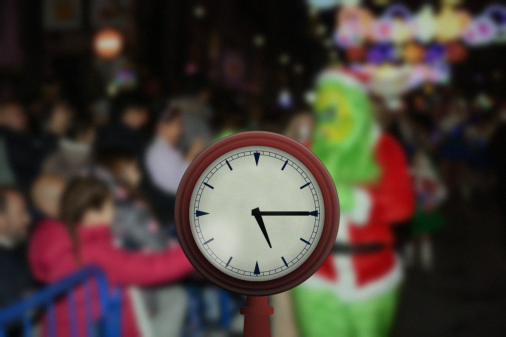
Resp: 5,15
